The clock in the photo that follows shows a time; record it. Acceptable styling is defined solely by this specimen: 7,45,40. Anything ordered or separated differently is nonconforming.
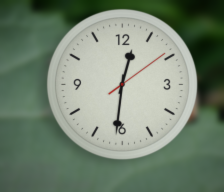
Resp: 12,31,09
